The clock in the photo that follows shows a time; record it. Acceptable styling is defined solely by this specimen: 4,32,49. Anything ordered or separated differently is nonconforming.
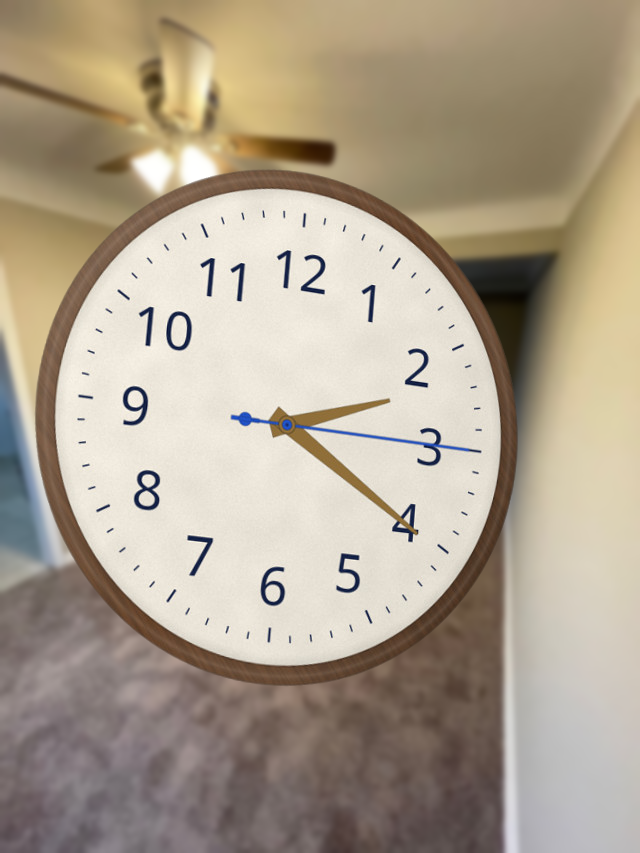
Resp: 2,20,15
